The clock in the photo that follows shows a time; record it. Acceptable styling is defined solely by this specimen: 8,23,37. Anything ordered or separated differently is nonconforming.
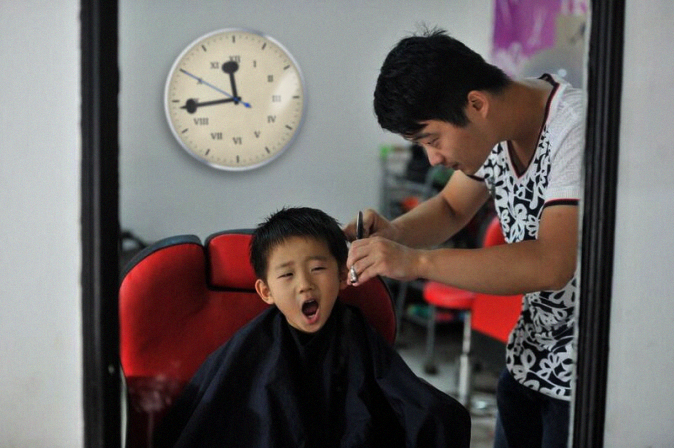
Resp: 11,43,50
